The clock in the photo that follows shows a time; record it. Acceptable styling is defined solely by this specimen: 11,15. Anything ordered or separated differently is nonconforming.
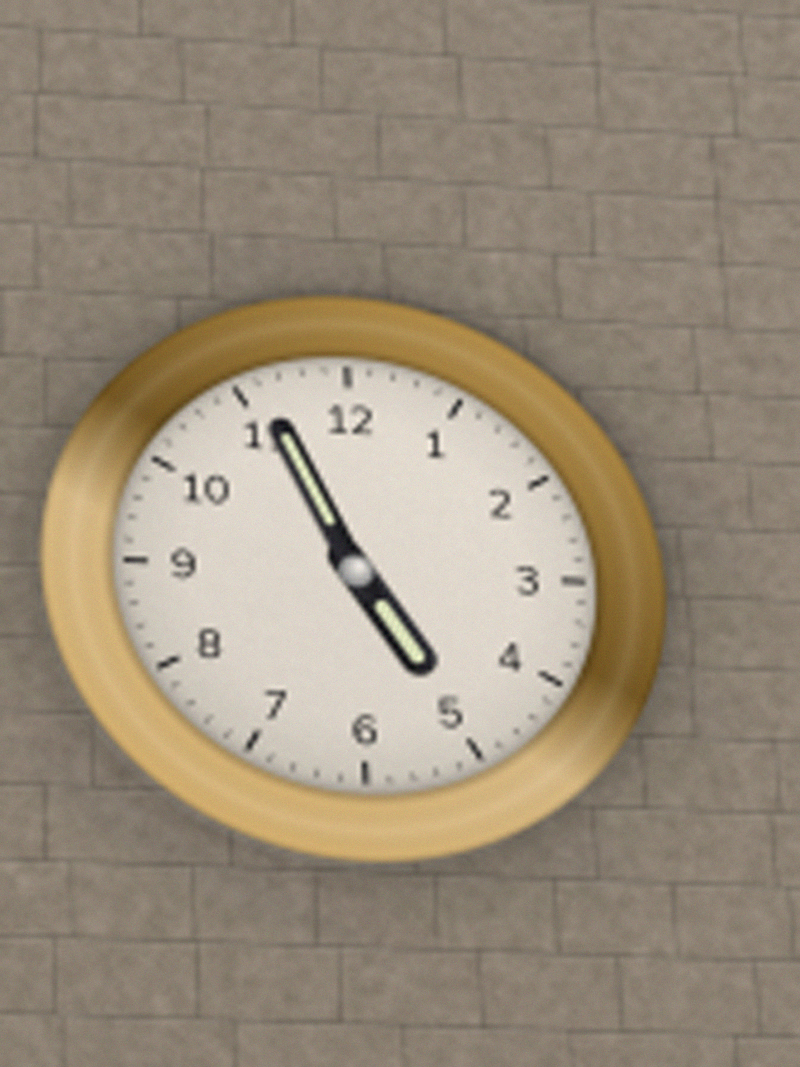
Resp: 4,56
